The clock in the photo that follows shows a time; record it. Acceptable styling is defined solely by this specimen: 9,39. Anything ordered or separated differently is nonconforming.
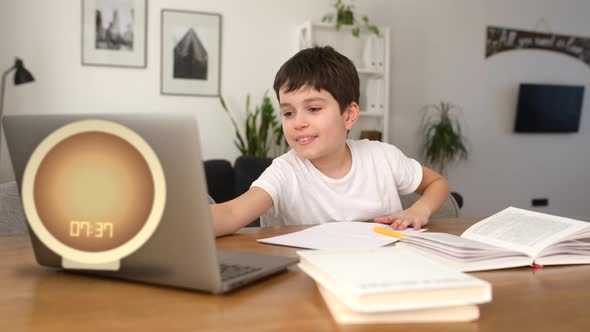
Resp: 7,37
